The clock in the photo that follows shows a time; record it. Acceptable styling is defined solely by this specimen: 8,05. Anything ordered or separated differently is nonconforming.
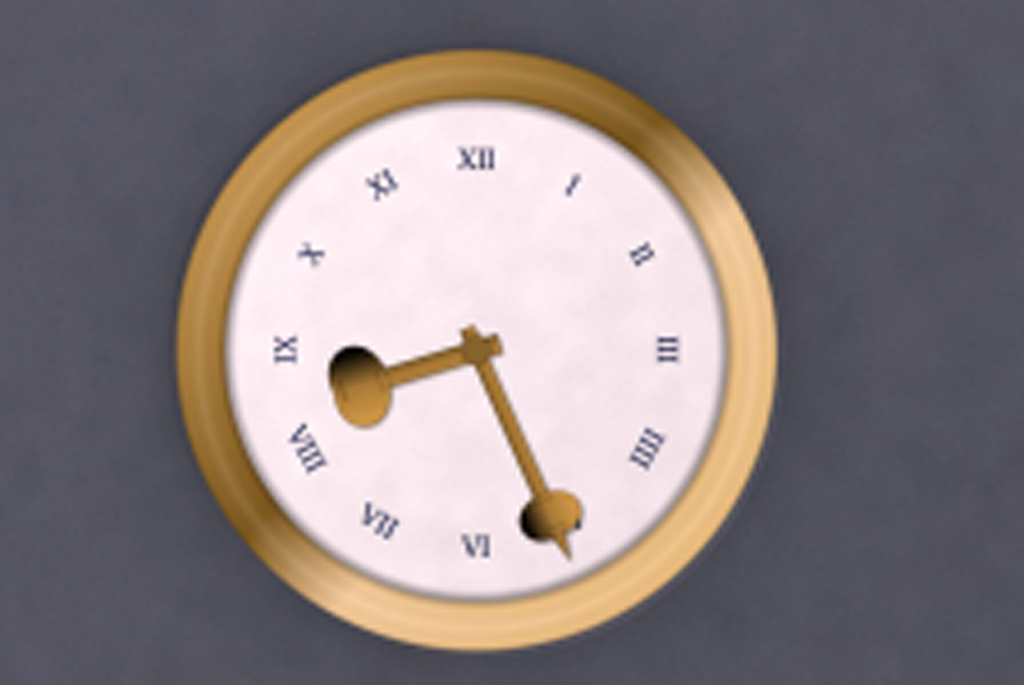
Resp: 8,26
